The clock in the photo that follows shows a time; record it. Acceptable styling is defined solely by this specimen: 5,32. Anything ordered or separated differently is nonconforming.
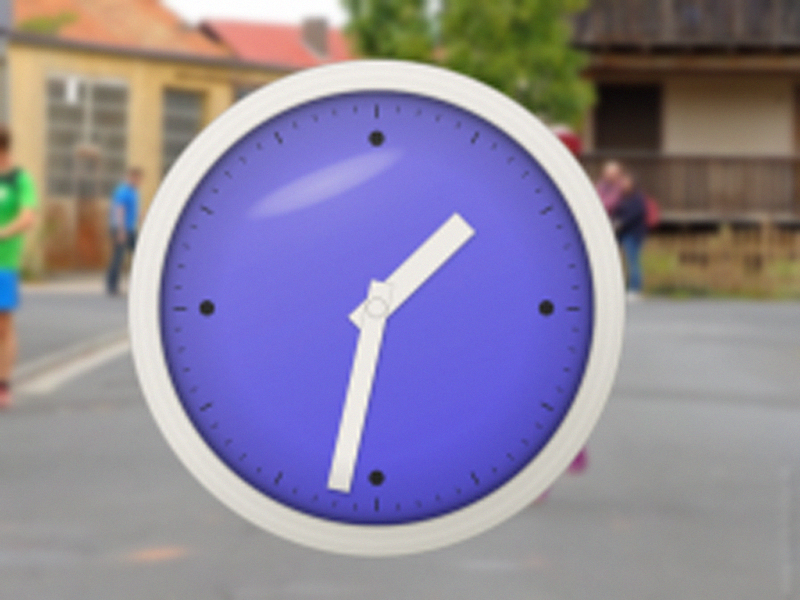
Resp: 1,32
